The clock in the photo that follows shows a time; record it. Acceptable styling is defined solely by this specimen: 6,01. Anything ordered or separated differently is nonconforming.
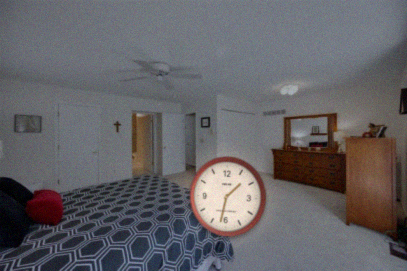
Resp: 1,32
